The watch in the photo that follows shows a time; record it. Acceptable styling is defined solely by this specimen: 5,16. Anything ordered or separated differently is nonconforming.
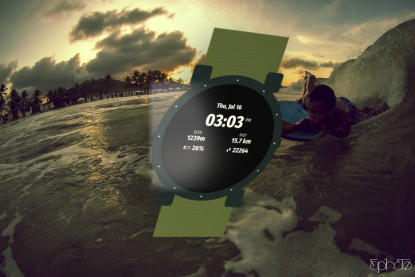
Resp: 3,03
